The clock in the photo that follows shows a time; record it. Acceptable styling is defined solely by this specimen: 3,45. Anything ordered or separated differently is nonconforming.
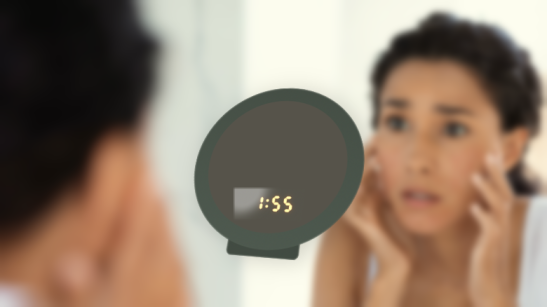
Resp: 1,55
